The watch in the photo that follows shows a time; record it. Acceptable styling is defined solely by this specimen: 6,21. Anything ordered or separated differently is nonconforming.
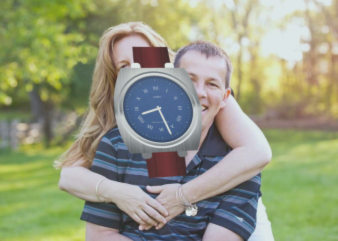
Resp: 8,27
